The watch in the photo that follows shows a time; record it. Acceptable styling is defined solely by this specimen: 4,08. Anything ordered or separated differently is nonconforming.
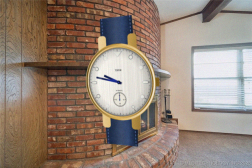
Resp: 9,47
